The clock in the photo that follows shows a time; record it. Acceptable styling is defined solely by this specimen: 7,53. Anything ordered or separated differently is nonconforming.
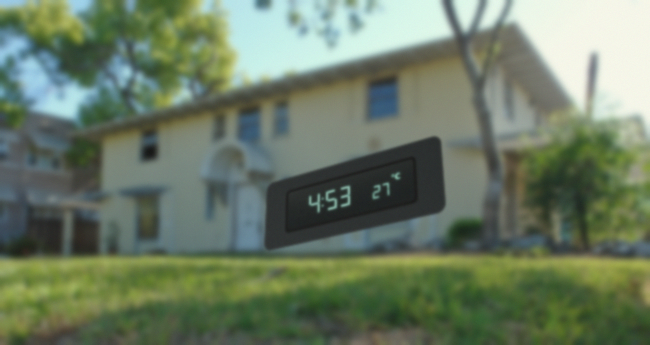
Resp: 4,53
